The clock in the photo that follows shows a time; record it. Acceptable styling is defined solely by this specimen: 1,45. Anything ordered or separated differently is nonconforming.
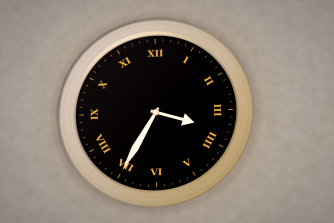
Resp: 3,35
